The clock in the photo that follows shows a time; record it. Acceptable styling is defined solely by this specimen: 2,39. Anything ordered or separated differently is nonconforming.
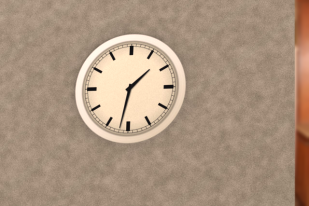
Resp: 1,32
